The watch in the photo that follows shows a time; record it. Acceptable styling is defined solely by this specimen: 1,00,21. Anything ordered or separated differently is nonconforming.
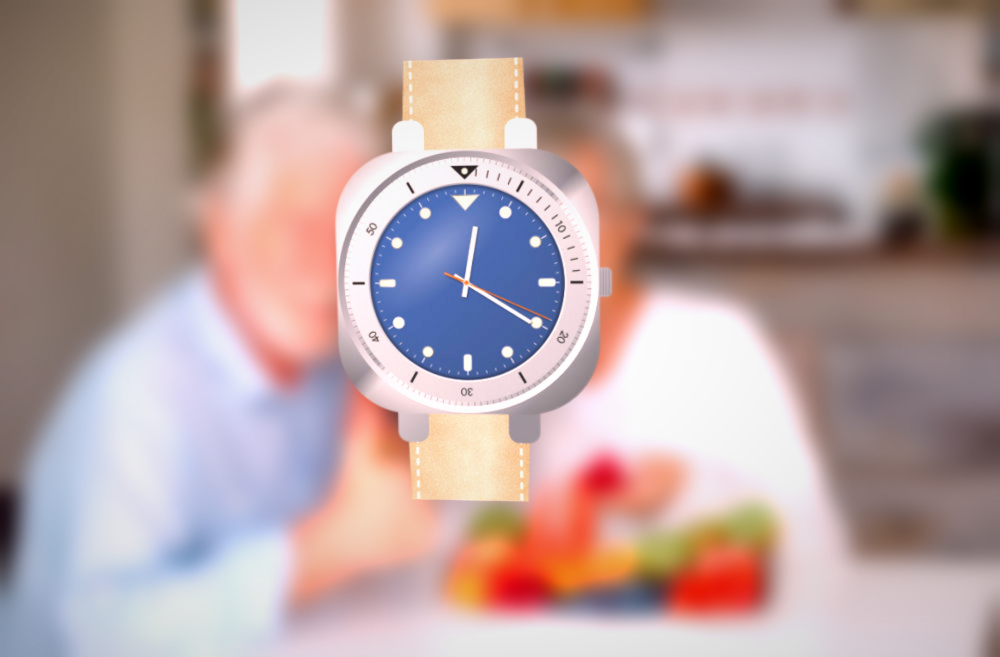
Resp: 12,20,19
